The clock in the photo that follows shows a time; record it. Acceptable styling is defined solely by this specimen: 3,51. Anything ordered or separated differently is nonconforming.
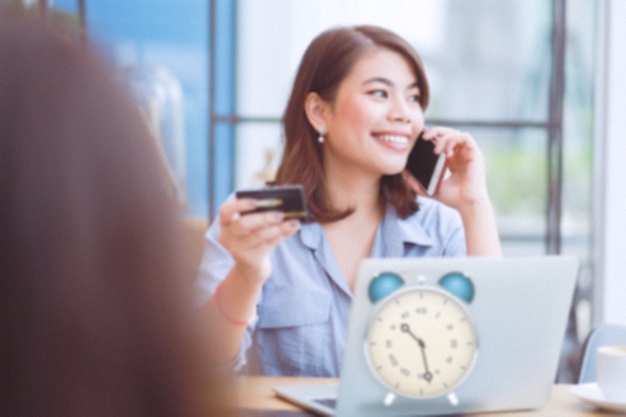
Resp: 10,28
